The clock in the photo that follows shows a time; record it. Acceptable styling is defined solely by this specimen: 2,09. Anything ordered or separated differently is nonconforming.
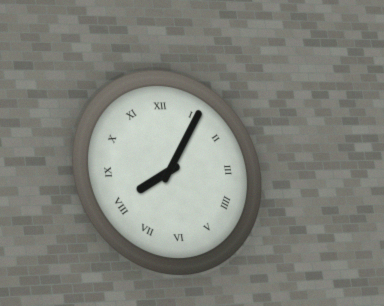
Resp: 8,06
